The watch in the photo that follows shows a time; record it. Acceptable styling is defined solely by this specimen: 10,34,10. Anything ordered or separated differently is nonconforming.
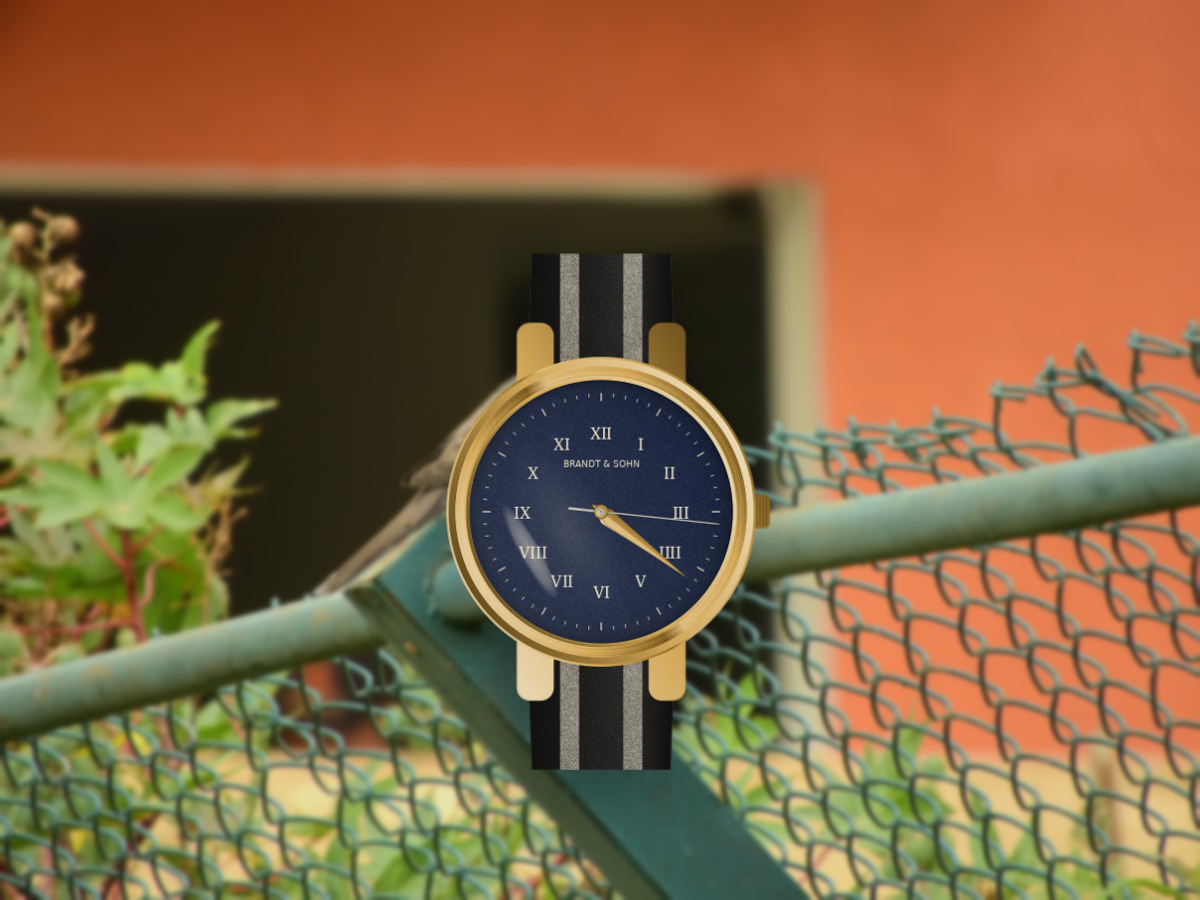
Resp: 4,21,16
